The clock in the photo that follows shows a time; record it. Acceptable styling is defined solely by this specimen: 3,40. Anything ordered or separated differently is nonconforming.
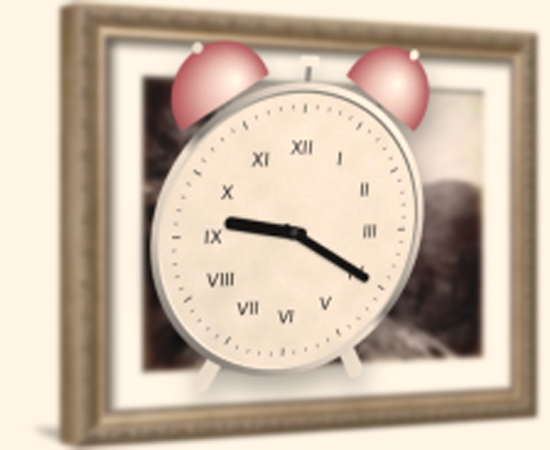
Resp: 9,20
